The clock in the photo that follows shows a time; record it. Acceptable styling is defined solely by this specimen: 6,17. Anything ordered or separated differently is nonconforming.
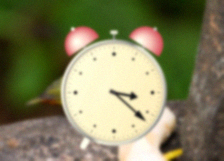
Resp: 3,22
